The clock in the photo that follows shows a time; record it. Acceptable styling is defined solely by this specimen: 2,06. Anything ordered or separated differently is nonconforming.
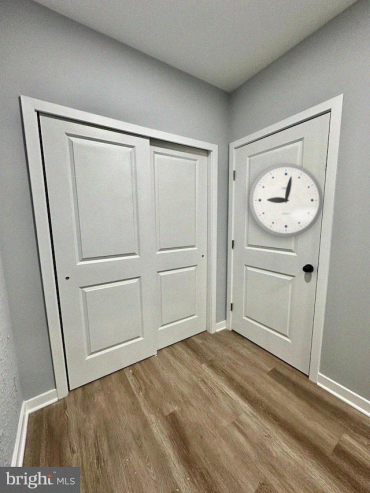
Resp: 9,02
